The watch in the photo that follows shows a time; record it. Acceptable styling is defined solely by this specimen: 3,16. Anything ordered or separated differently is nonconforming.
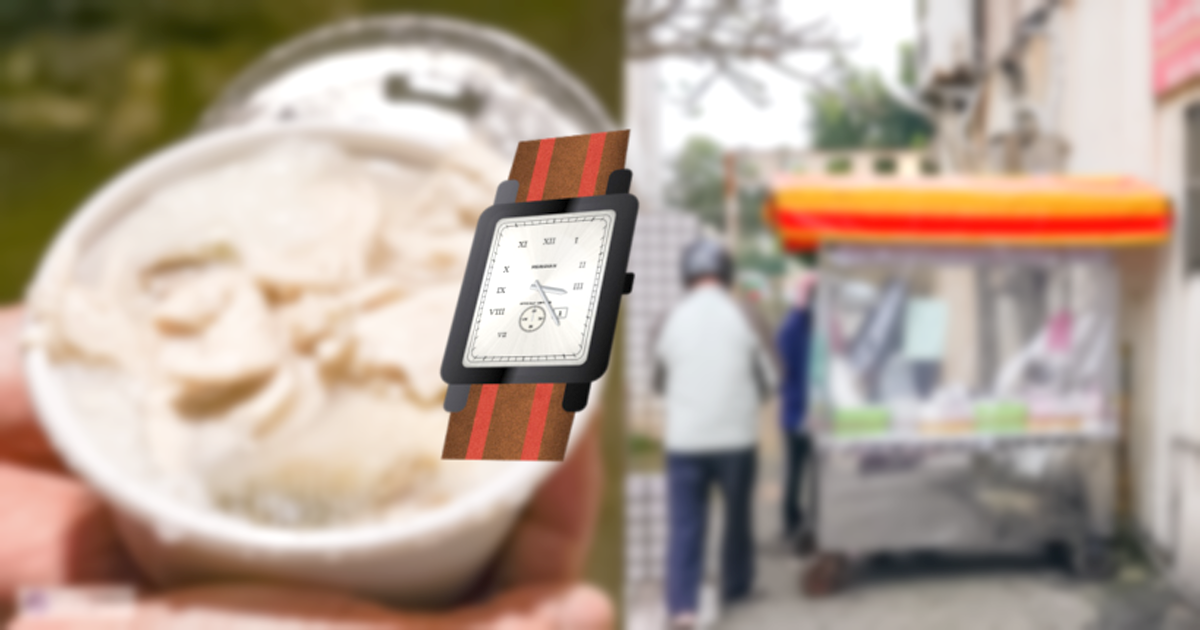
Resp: 3,24
